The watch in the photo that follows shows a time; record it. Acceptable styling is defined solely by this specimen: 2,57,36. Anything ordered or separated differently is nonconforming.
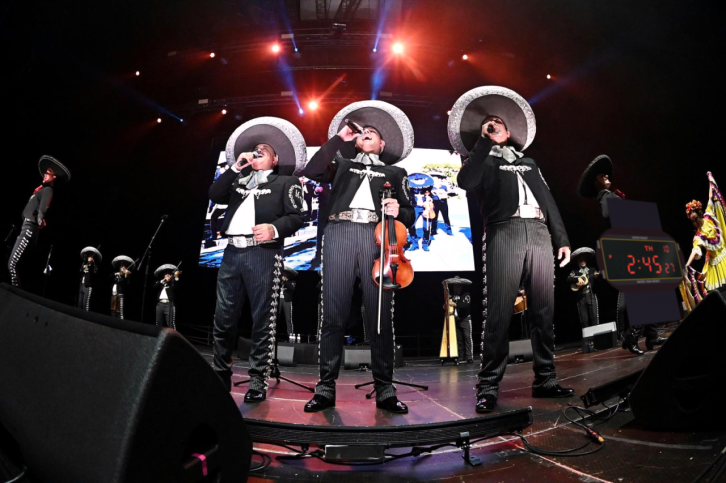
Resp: 2,45,27
